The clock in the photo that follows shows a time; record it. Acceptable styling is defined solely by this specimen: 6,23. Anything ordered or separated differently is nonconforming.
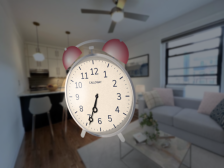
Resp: 6,34
